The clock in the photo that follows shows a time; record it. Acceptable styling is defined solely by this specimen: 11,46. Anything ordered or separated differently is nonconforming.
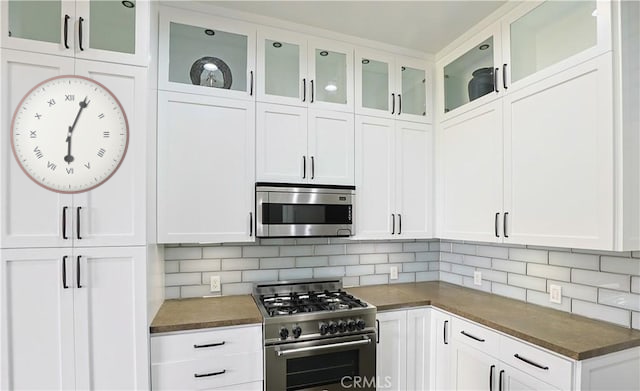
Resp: 6,04
